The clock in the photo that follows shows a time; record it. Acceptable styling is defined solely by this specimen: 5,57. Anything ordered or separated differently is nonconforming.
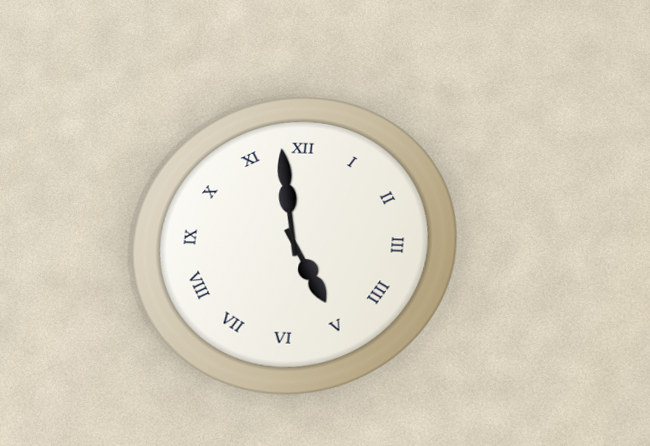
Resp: 4,58
